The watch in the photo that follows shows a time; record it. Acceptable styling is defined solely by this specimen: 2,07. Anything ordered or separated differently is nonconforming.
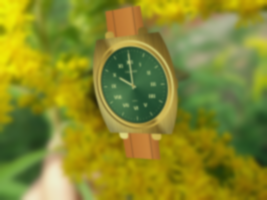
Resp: 10,00
